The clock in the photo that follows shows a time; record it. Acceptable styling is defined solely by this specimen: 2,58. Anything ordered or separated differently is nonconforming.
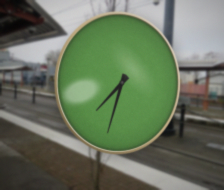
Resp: 7,33
